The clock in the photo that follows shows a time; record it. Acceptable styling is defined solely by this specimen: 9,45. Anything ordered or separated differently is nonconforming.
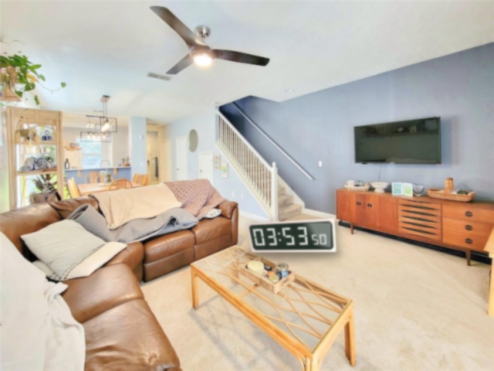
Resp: 3,53
